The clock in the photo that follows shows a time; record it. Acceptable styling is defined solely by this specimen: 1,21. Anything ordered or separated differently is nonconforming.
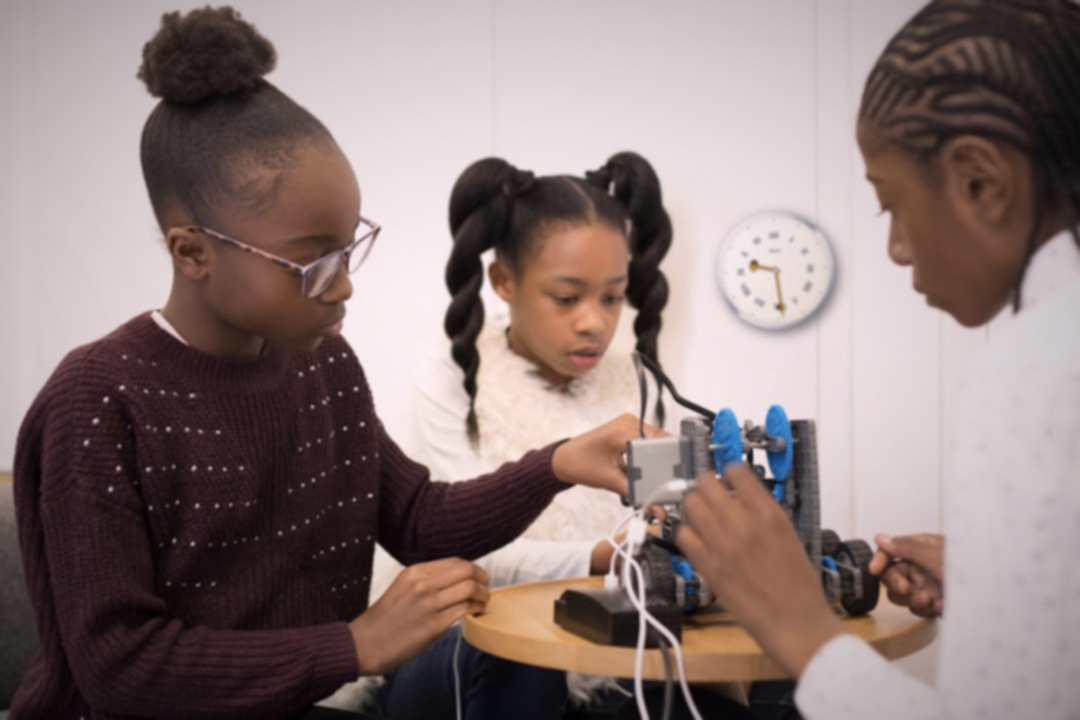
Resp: 9,29
